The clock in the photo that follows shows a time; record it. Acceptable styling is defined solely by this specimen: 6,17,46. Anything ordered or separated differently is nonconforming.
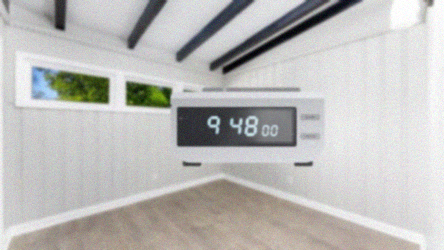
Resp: 9,48,00
